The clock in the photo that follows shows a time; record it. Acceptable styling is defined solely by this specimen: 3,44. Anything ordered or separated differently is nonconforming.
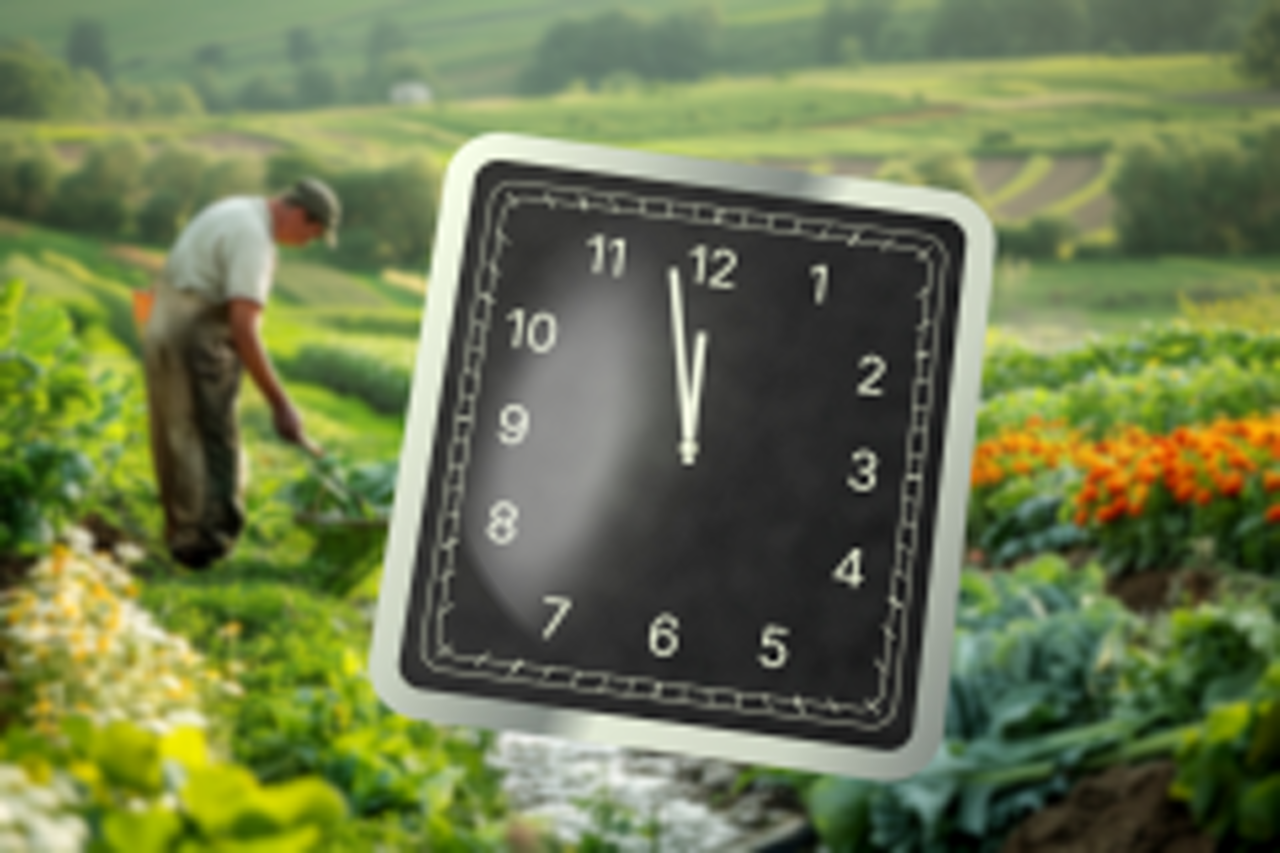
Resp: 11,58
